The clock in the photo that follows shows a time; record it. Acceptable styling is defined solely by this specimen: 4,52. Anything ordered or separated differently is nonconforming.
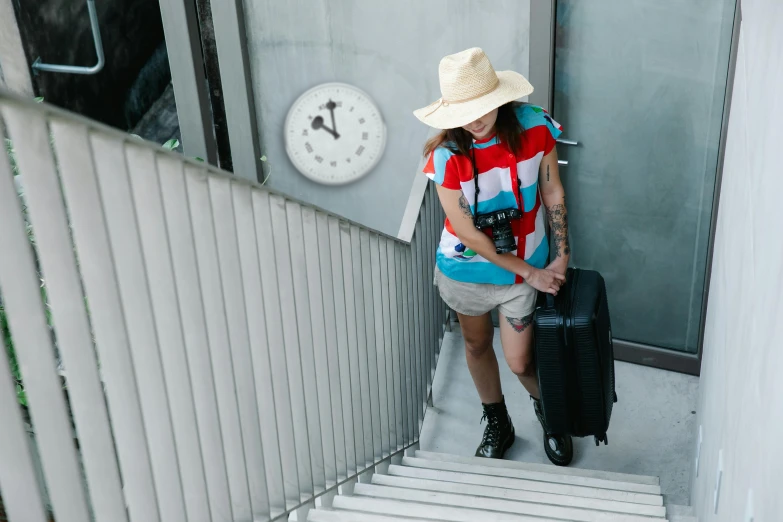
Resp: 9,58
